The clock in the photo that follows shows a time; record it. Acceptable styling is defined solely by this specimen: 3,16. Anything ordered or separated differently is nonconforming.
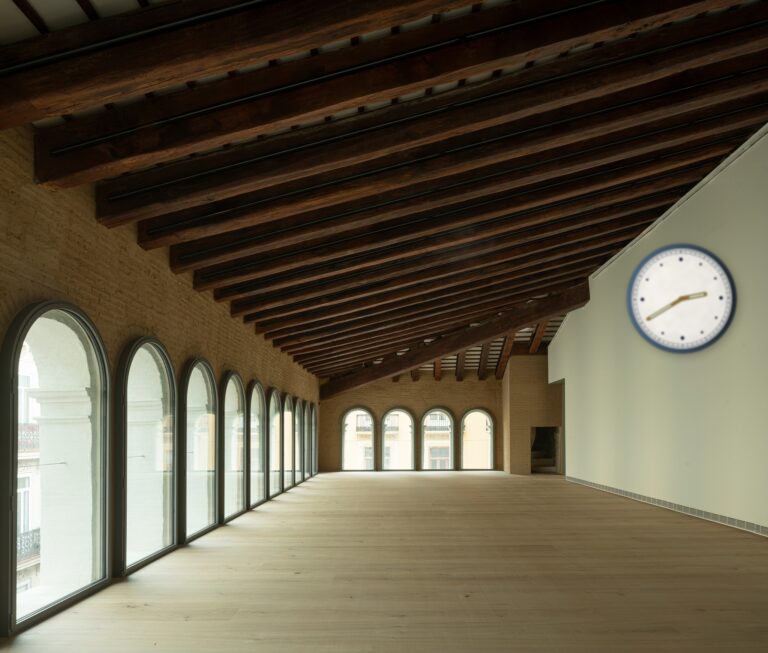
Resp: 2,40
